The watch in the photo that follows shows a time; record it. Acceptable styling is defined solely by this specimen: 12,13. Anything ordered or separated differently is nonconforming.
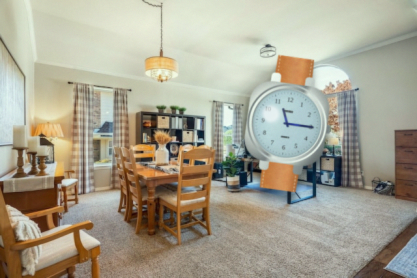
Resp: 11,15
